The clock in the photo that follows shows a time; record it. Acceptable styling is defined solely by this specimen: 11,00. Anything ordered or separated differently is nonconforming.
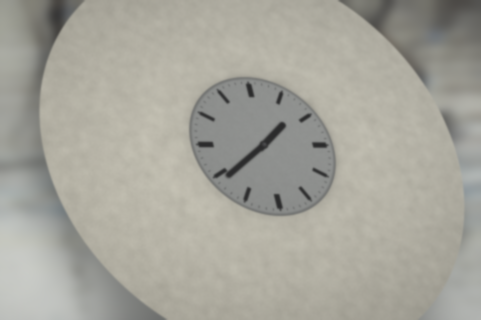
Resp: 1,39
